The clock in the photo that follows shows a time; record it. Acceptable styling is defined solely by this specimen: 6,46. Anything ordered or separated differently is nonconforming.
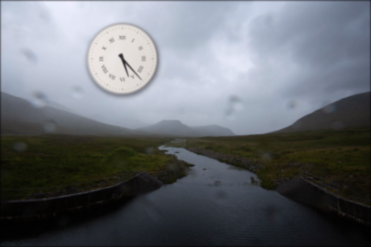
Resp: 5,23
